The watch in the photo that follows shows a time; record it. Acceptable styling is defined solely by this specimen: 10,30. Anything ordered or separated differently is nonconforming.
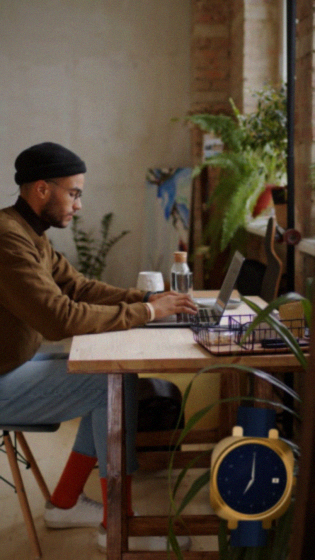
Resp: 7,00
